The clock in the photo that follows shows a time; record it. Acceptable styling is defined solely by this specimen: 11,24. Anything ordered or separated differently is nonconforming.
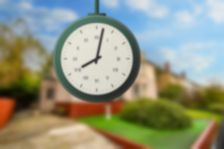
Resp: 8,02
